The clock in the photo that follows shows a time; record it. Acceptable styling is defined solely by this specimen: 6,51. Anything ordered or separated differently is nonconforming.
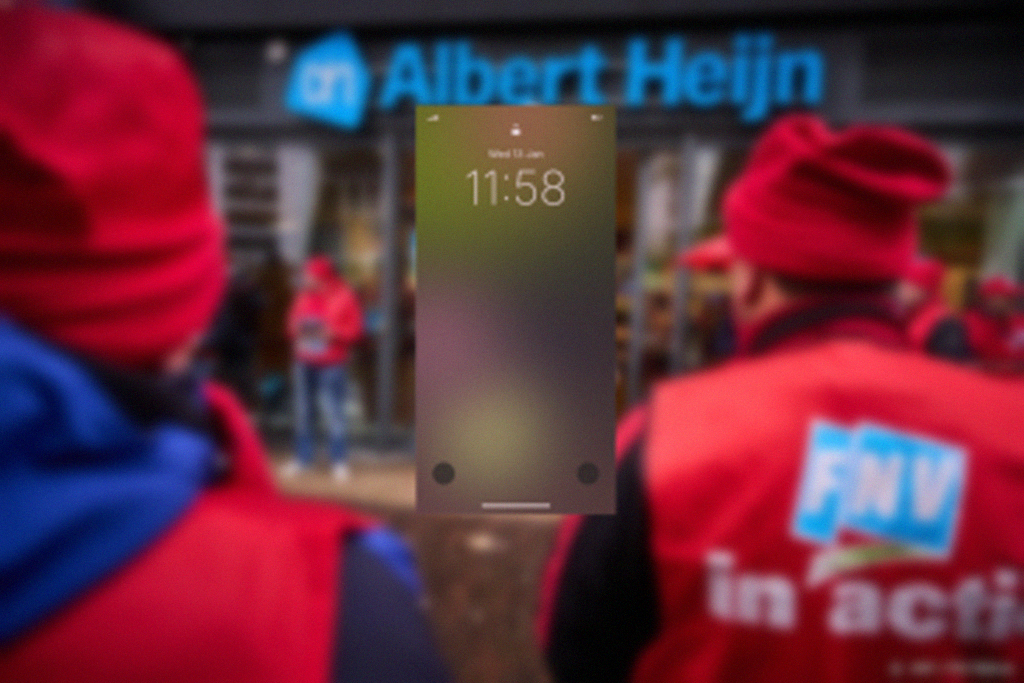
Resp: 11,58
